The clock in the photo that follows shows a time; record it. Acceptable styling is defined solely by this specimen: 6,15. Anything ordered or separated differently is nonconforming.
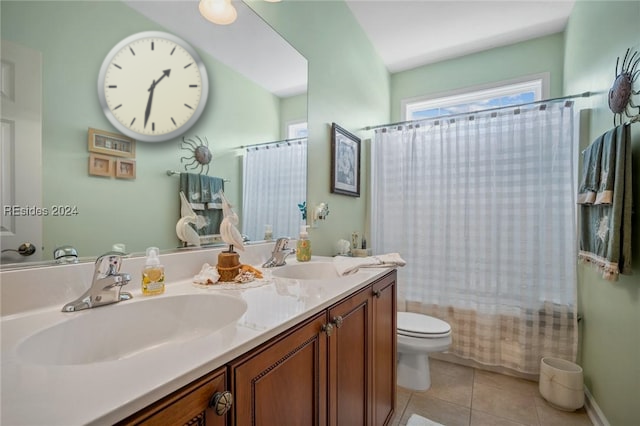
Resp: 1,32
